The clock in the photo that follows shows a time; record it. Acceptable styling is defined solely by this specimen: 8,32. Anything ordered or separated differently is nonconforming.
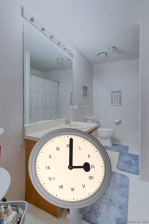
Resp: 3,01
